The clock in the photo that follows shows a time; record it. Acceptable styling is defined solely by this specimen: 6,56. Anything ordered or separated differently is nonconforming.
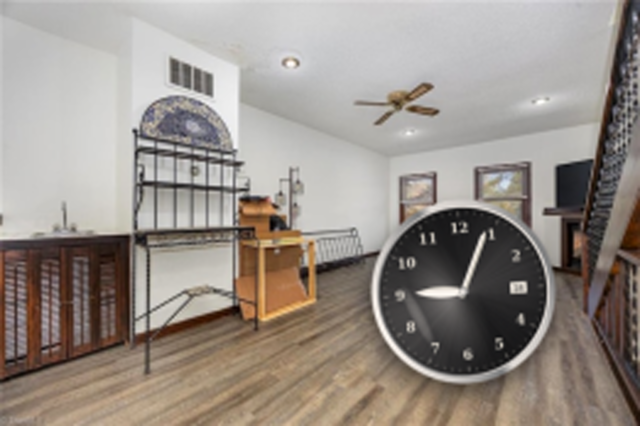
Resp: 9,04
